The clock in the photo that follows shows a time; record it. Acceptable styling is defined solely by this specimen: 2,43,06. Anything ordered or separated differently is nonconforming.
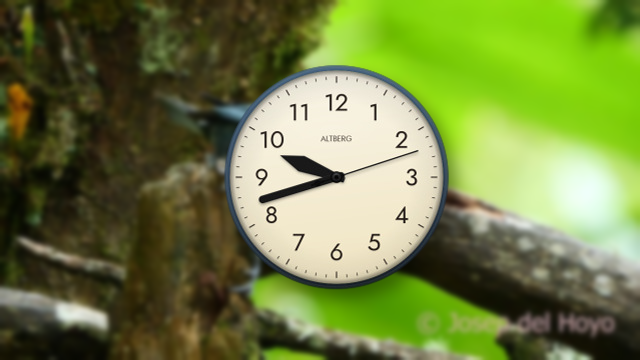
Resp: 9,42,12
